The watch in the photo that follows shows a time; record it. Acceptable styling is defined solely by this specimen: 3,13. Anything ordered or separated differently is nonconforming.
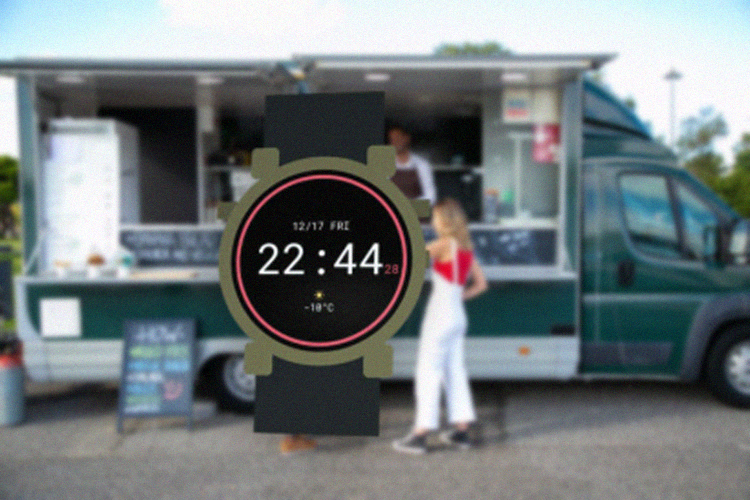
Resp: 22,44
